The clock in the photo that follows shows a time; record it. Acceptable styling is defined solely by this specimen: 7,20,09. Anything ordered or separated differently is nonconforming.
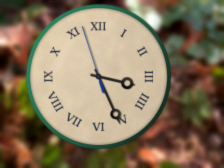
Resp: 3,25,57
